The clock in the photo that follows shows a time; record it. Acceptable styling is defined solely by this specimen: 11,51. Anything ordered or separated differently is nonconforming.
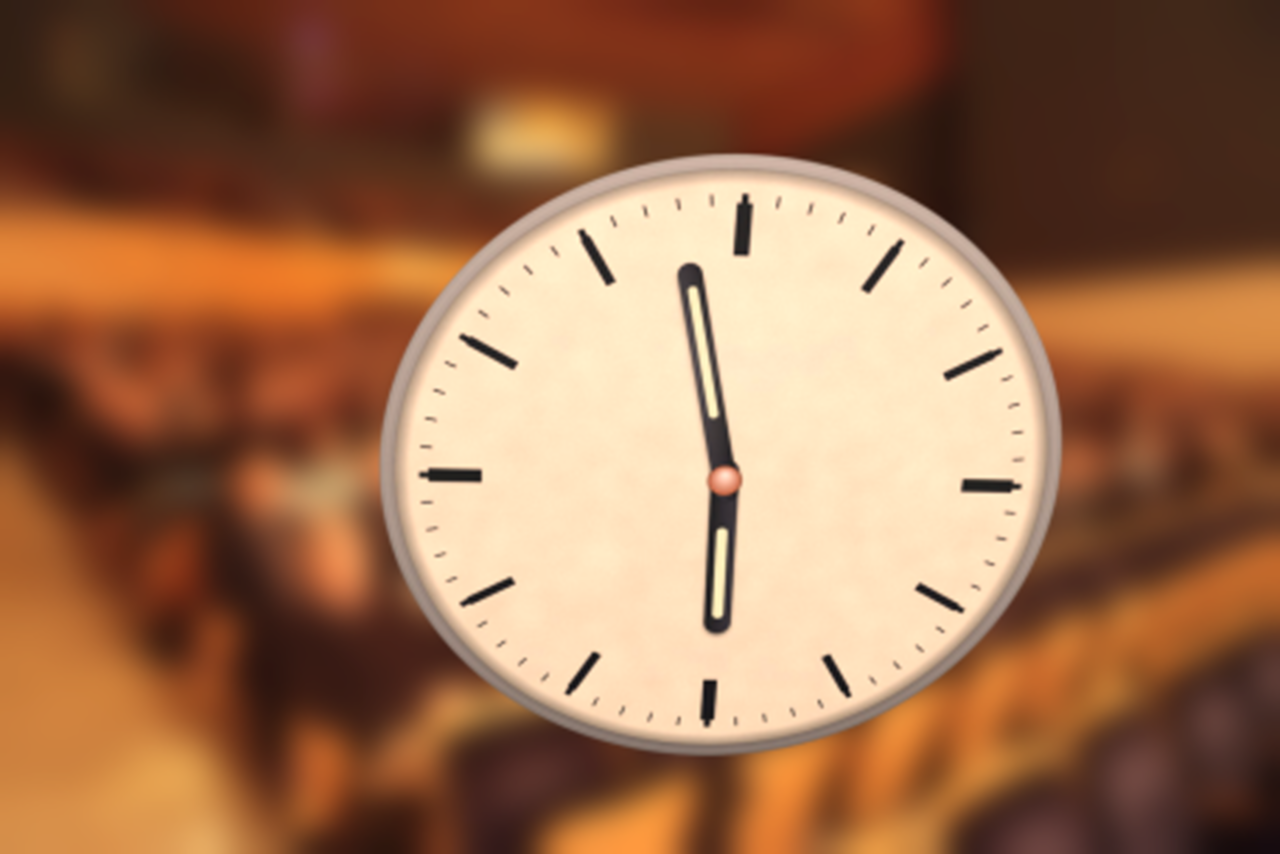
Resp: 5,58
